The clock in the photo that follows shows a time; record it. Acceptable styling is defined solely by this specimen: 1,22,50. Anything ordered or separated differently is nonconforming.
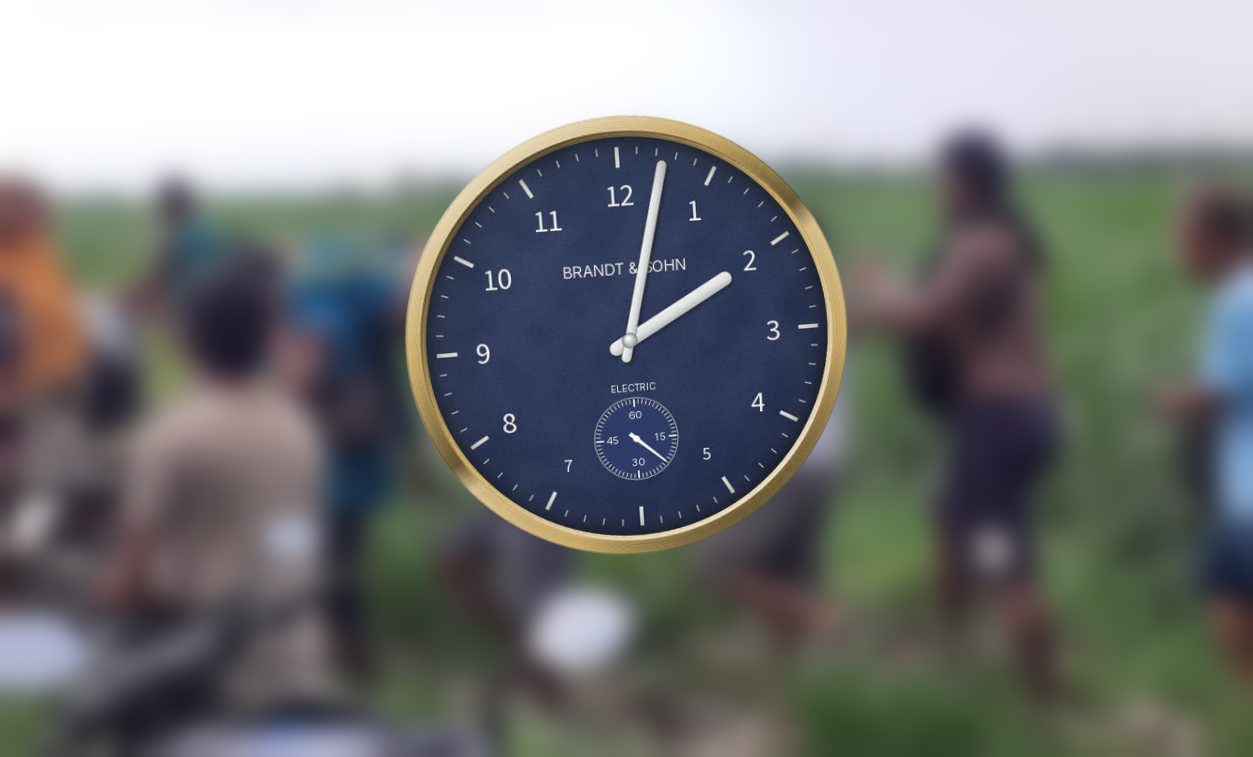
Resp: 2,02,22
